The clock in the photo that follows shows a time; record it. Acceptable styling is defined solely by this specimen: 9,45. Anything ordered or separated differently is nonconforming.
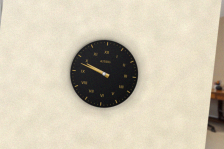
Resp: 9,48
